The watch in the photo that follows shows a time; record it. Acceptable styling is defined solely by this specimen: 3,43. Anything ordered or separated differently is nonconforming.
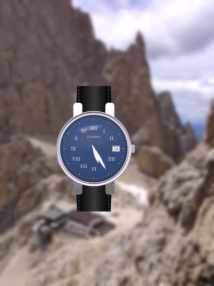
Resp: 5,25
